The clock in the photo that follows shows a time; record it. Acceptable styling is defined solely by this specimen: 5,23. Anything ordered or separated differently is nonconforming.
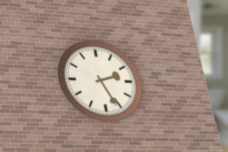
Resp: 2,26
